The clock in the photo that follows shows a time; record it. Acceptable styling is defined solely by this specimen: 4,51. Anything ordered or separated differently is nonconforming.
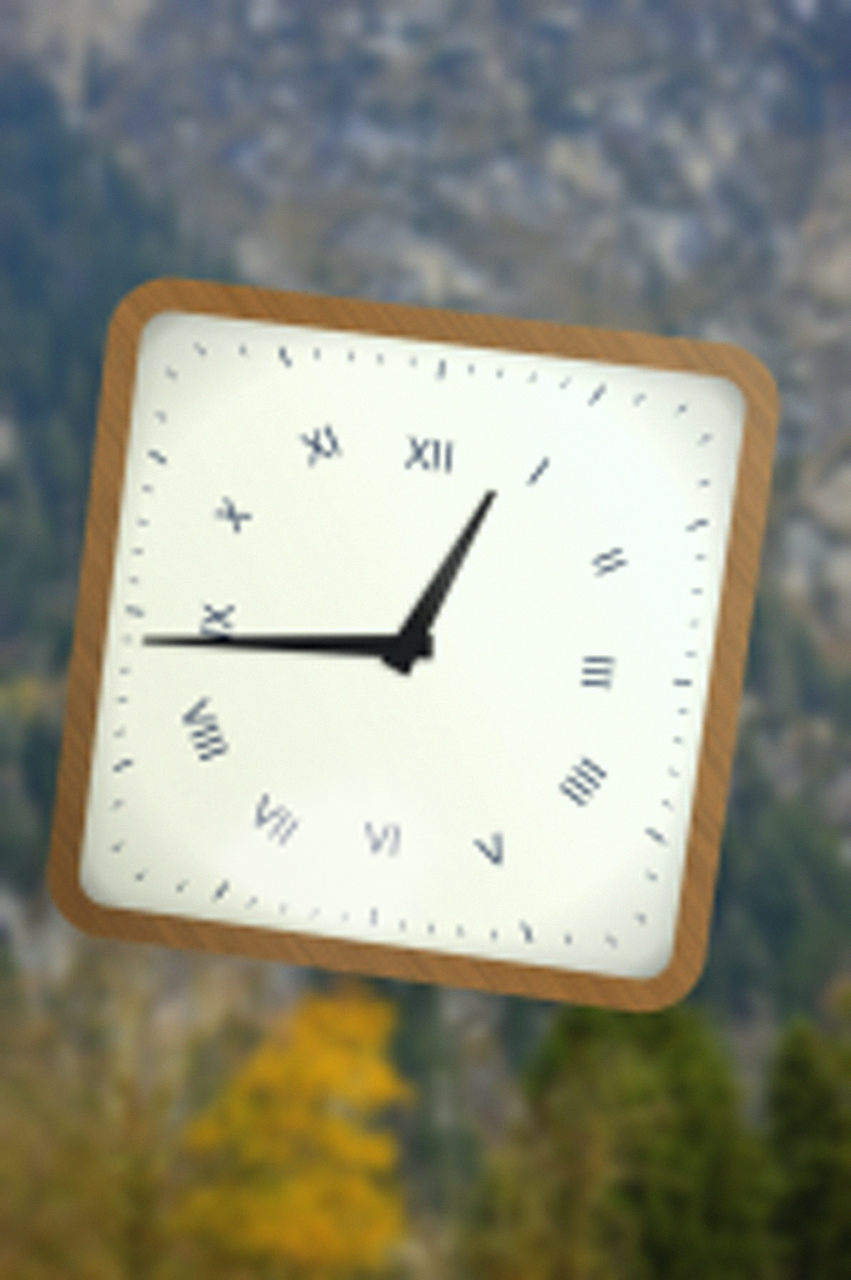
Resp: 12,44
